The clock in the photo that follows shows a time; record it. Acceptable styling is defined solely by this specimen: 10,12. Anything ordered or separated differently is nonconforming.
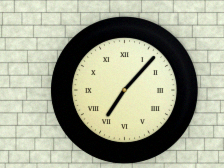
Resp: 7,07
